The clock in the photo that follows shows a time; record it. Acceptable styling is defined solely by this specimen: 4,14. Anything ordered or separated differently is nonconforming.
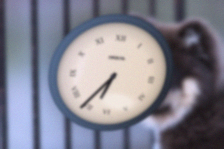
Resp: 6,36
